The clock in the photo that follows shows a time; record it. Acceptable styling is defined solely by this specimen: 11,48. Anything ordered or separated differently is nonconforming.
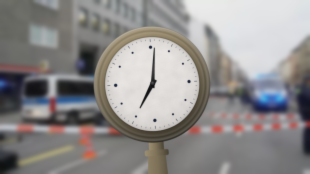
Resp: 7,01
